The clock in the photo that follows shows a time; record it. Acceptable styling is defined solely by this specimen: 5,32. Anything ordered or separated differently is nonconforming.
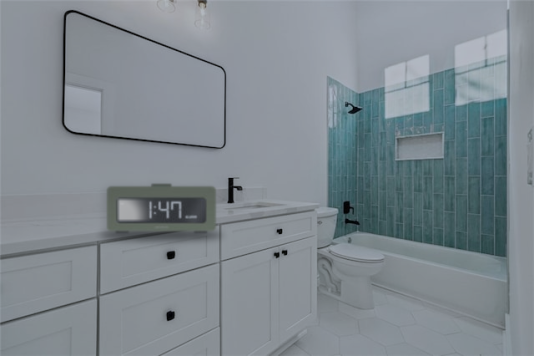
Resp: 1,47
